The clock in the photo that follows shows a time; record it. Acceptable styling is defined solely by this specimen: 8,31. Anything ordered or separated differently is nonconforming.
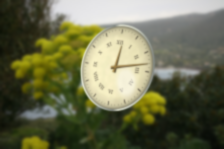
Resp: 12,13
